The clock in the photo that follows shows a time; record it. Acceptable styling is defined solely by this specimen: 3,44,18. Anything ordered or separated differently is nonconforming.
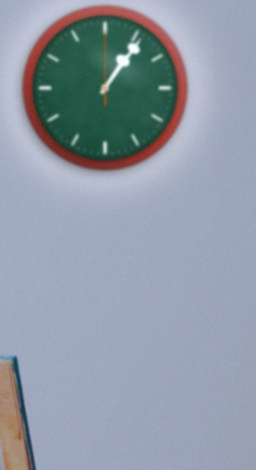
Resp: 1,06,00
